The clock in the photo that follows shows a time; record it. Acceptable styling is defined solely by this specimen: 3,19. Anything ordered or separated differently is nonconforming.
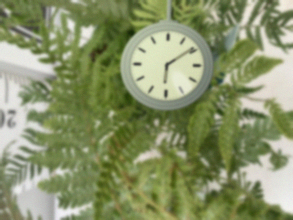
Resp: 6,09
